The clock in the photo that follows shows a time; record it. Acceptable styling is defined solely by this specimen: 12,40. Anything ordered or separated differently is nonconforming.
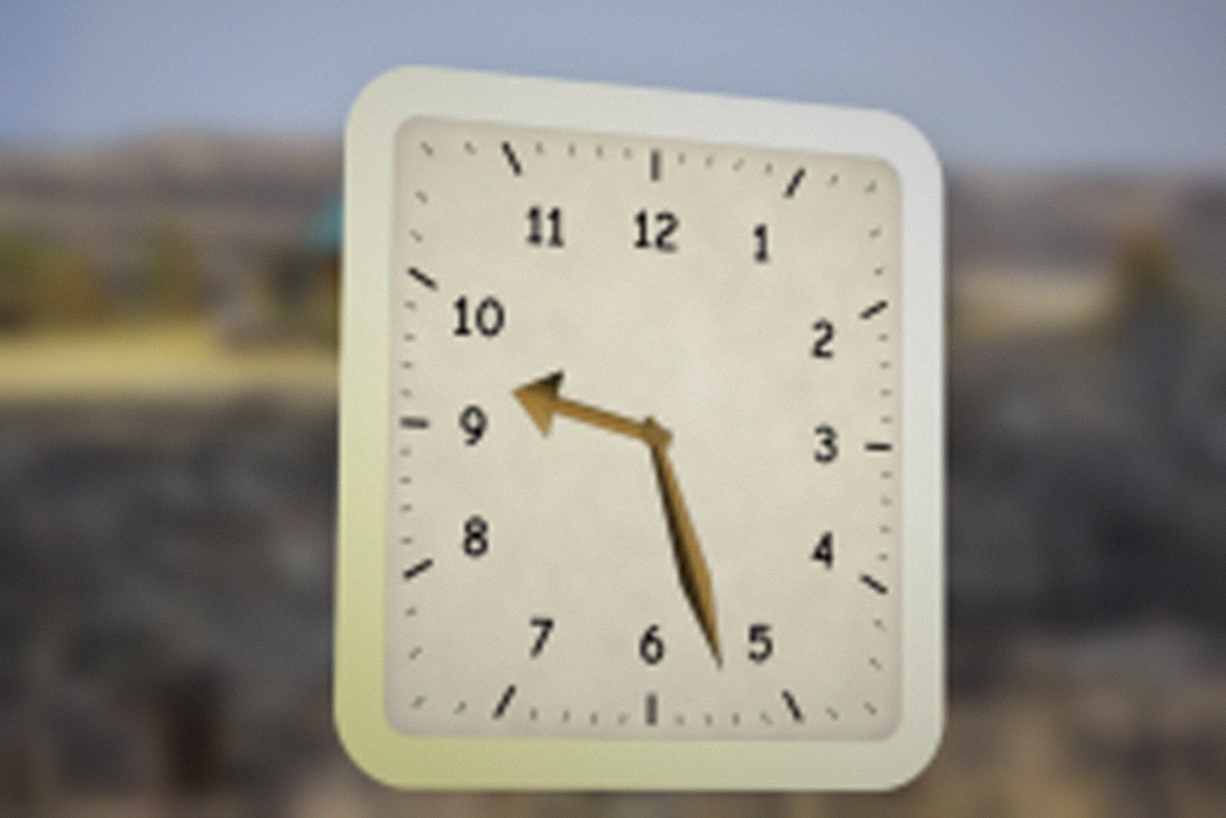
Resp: 9,27
